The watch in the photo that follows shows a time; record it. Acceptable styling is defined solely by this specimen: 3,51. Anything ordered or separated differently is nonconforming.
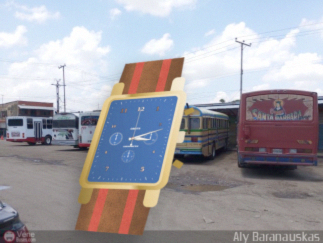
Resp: 3,12
